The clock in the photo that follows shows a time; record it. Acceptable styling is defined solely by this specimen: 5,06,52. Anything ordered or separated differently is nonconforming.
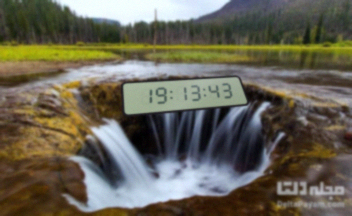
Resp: 19,13,43
